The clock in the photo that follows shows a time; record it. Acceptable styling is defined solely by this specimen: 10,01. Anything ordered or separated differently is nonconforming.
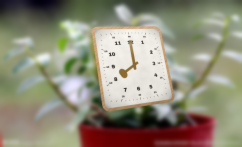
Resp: 8,00
